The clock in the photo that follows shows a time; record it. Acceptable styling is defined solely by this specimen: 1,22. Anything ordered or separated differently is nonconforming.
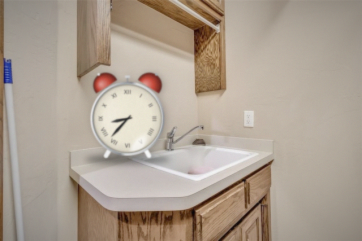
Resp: 8,37
